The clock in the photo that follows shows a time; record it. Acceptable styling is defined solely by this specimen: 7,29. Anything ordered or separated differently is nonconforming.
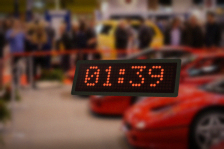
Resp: 1,39
